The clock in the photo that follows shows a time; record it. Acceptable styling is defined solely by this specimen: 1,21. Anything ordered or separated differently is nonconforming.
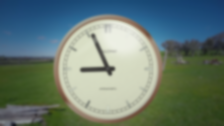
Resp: 8,56
